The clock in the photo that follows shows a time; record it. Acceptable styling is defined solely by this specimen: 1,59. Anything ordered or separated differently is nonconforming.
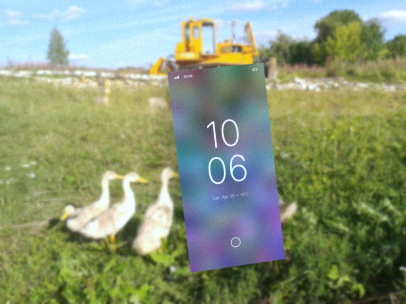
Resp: 10,06
